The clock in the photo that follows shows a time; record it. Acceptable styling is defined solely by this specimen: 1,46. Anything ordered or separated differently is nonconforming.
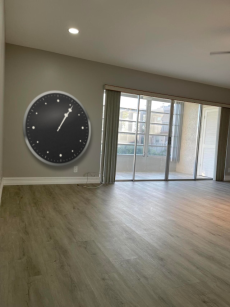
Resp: 1,06
